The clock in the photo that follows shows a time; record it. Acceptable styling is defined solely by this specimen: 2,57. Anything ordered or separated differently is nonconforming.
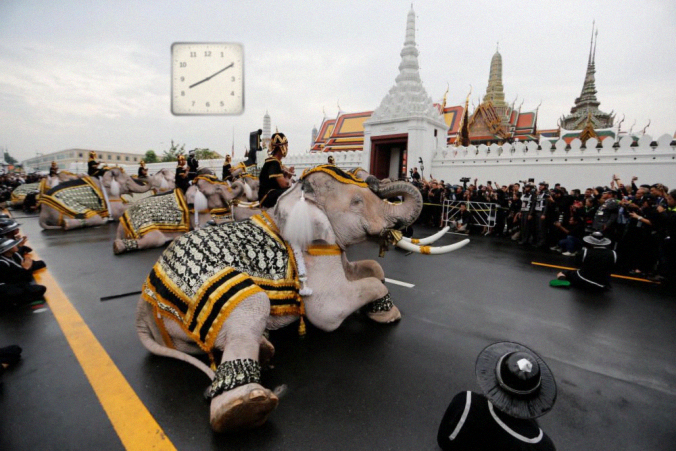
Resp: 8,10
